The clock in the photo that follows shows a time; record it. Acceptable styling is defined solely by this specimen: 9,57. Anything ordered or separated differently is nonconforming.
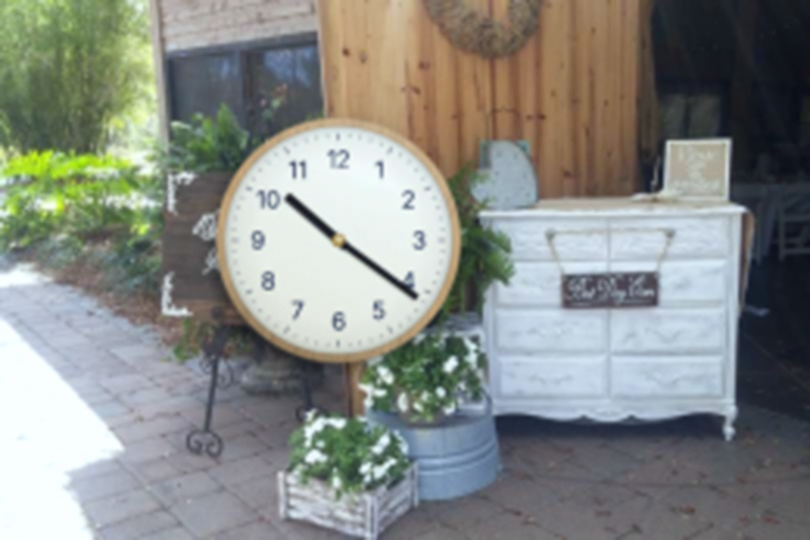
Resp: 10,21
